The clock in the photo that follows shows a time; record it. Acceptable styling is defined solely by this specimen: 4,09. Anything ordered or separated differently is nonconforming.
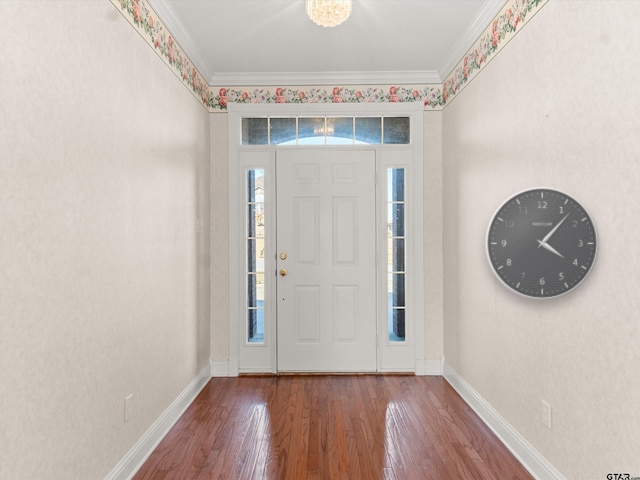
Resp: 4,07
